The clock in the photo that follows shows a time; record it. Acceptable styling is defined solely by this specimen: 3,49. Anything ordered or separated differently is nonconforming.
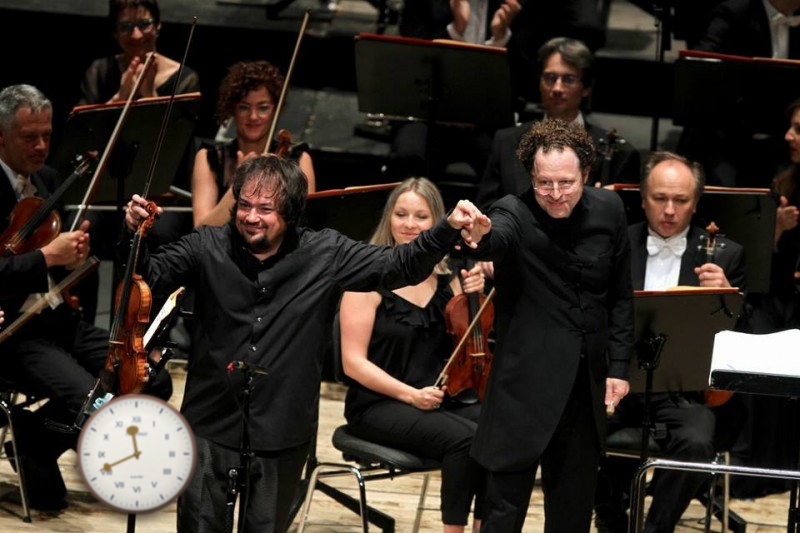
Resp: 11,41
